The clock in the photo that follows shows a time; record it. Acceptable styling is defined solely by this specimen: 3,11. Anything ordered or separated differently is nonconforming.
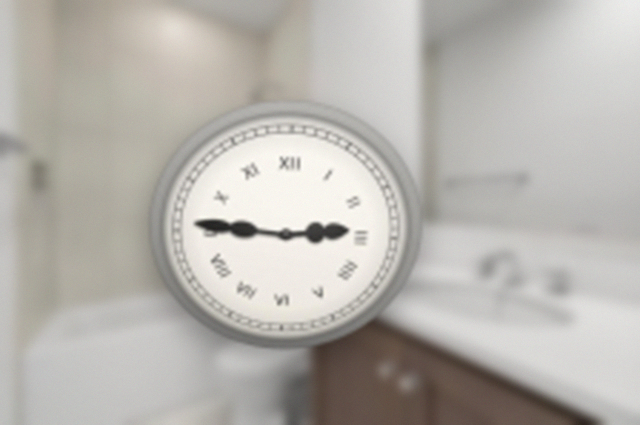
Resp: 2,46
